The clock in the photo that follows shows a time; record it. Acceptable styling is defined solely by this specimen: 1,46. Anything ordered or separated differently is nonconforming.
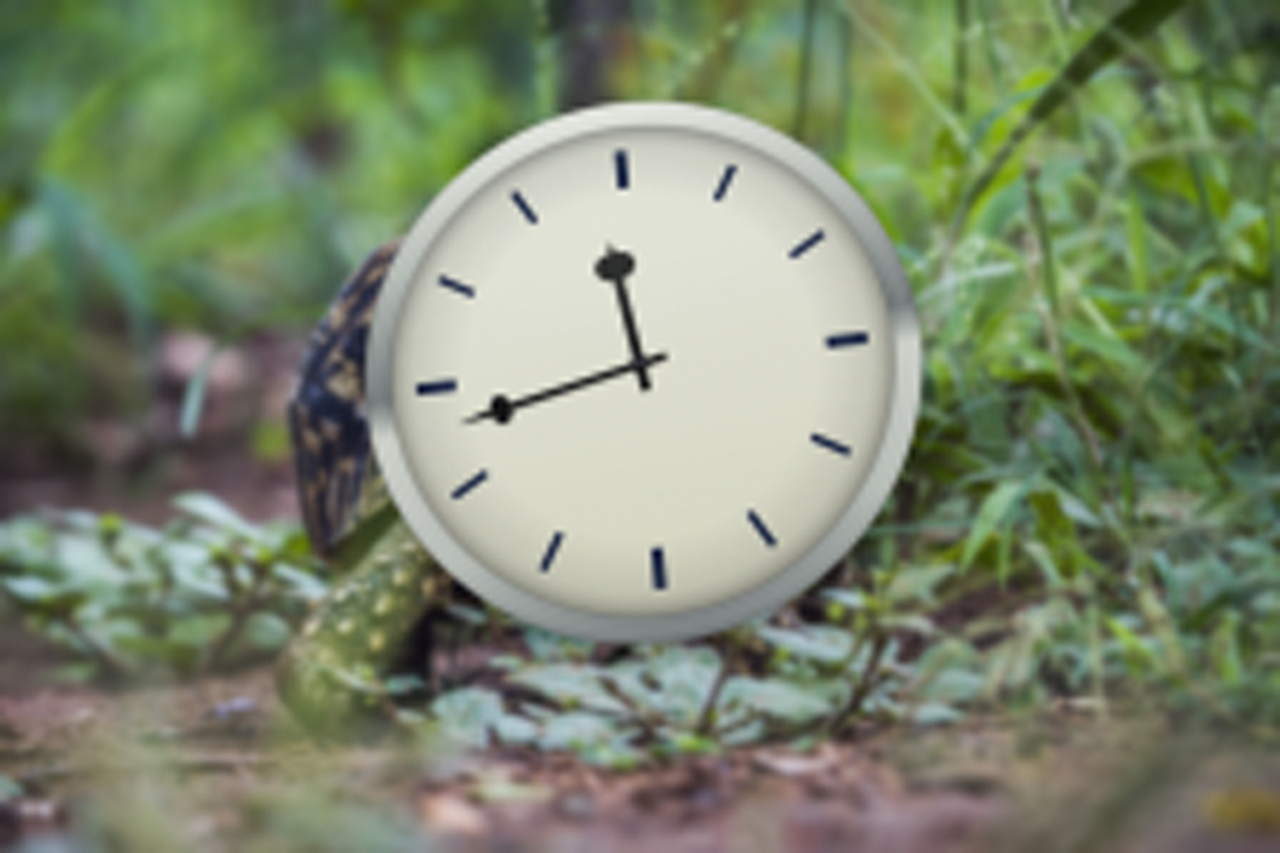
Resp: 11,43
